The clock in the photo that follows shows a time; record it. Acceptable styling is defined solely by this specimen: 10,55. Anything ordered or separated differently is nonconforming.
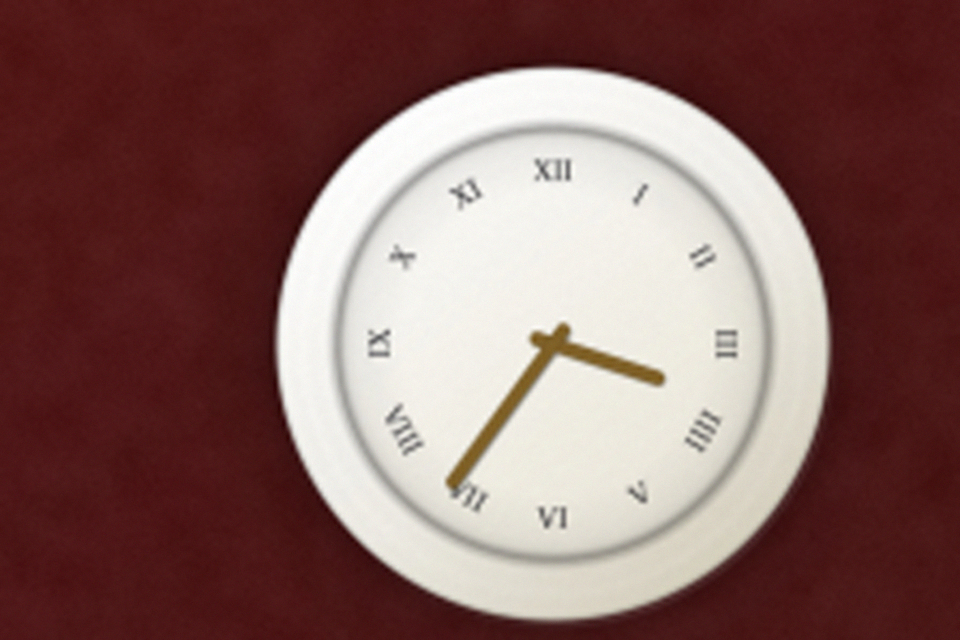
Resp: 3,36
